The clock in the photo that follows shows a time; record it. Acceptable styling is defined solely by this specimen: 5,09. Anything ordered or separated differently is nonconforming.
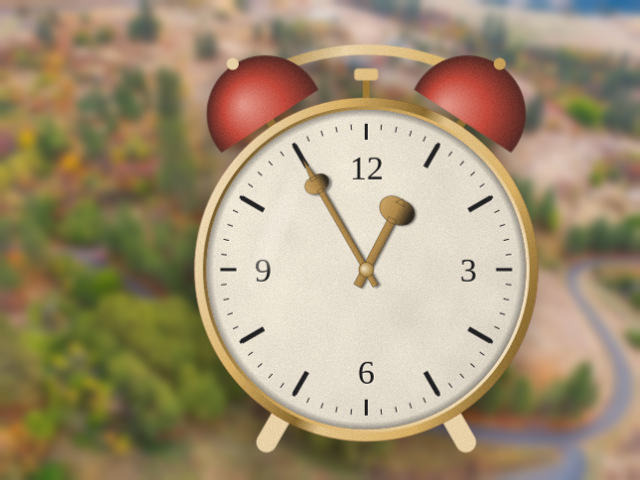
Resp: 12,55
